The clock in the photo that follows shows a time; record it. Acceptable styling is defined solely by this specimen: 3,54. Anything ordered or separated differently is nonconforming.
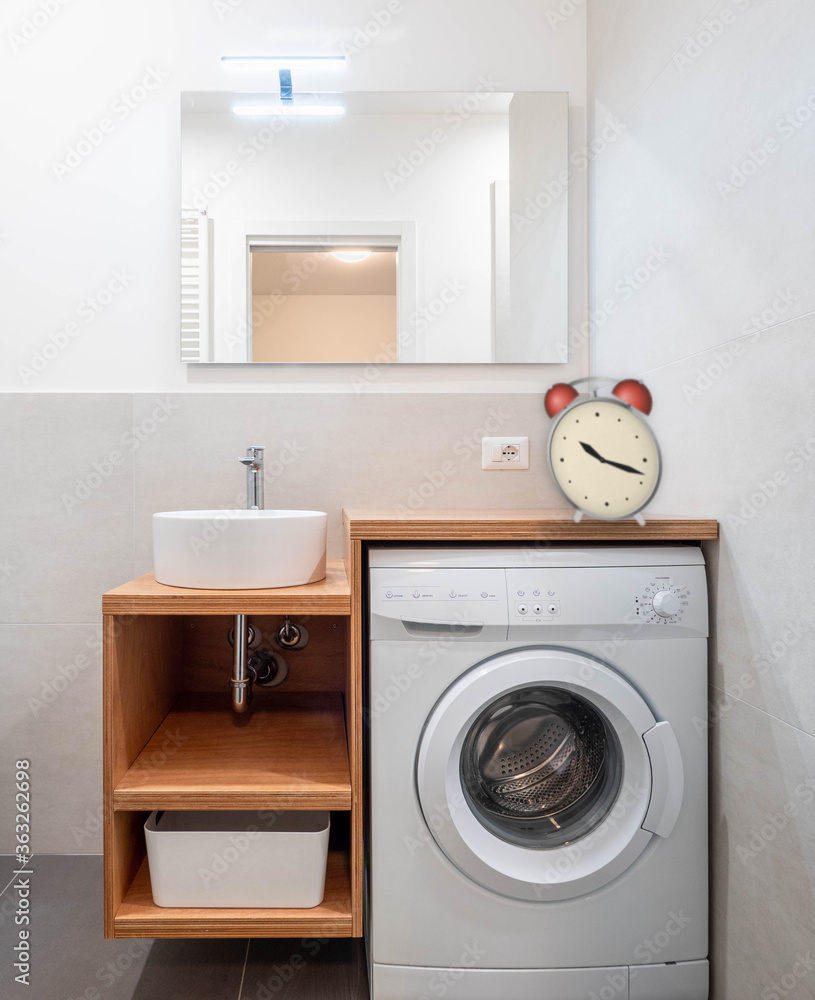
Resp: 10,18
